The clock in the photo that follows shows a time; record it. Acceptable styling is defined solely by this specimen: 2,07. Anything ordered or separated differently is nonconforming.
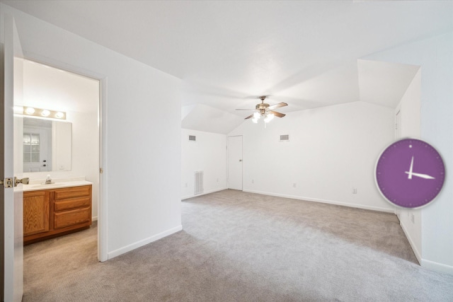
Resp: 12,17
